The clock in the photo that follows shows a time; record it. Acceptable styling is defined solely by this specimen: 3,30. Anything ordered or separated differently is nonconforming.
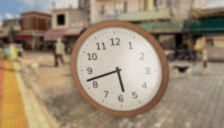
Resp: 5,42
